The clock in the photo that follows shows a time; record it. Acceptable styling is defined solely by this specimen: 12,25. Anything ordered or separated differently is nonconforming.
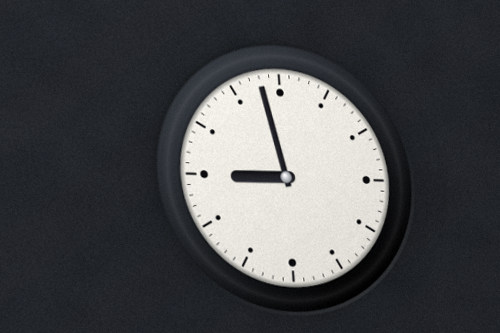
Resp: 8,58
